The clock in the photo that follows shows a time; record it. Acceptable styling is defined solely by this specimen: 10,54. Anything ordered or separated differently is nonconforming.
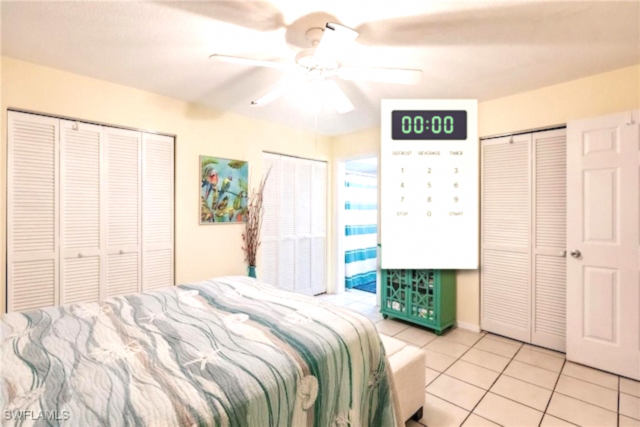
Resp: 0,00
